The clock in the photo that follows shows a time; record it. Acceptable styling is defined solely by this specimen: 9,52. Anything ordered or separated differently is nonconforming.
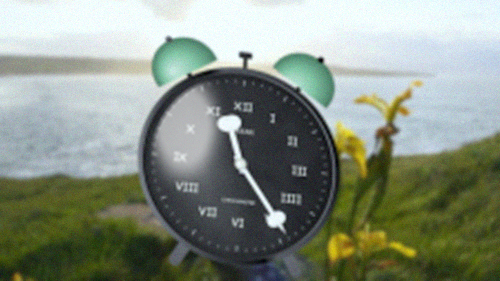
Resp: 11,24
